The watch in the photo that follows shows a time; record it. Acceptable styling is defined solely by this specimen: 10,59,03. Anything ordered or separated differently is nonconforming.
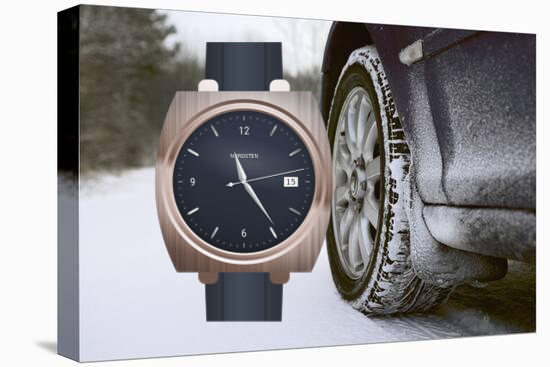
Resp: 11,24,13
